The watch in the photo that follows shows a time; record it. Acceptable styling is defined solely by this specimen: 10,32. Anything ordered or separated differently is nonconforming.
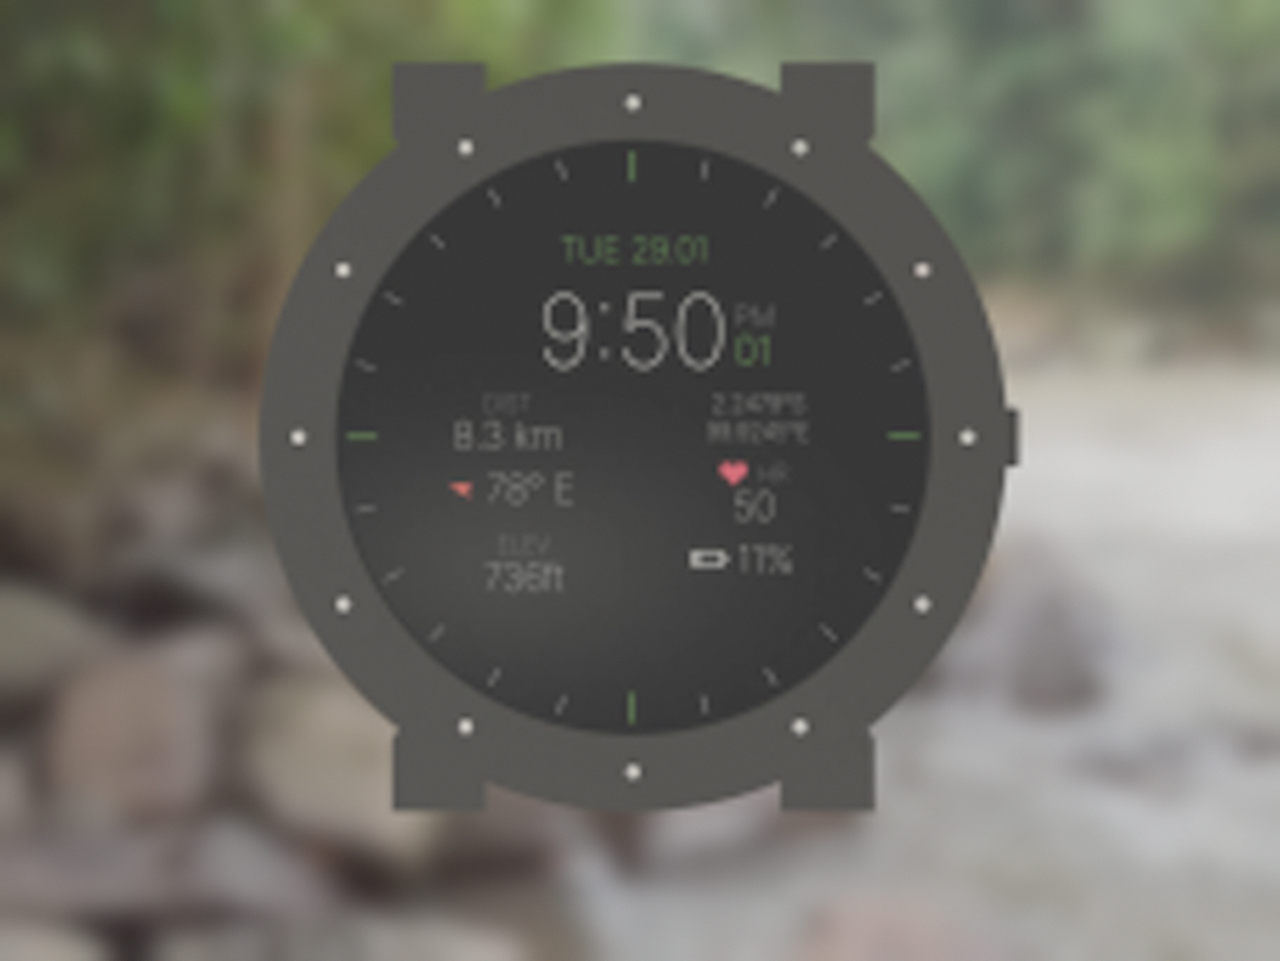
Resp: 9,50
